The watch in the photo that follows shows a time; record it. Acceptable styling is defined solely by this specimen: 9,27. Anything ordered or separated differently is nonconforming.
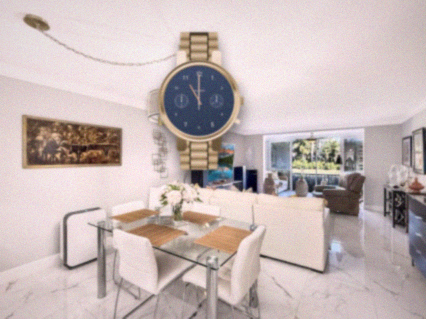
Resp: 11,00
